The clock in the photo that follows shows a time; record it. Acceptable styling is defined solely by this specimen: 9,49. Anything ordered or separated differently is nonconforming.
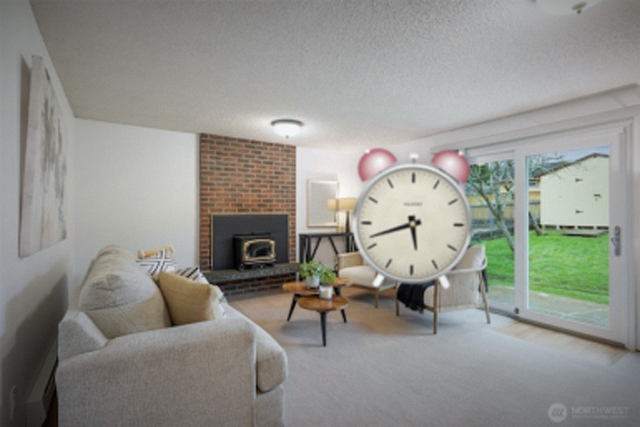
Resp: 5,42
